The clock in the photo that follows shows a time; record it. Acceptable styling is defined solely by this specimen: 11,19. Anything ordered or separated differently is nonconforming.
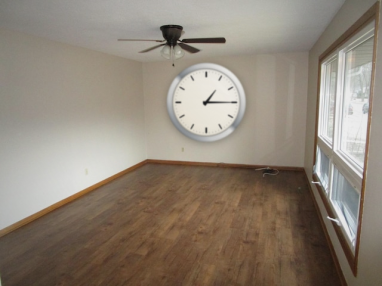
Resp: 1,15
